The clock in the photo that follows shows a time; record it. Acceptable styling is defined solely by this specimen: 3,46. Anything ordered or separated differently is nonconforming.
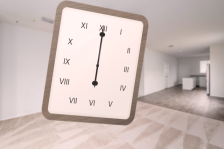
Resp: 6,00
